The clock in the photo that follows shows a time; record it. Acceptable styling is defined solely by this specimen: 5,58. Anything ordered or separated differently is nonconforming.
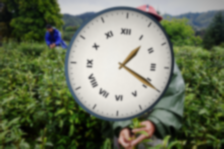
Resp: 1,20
